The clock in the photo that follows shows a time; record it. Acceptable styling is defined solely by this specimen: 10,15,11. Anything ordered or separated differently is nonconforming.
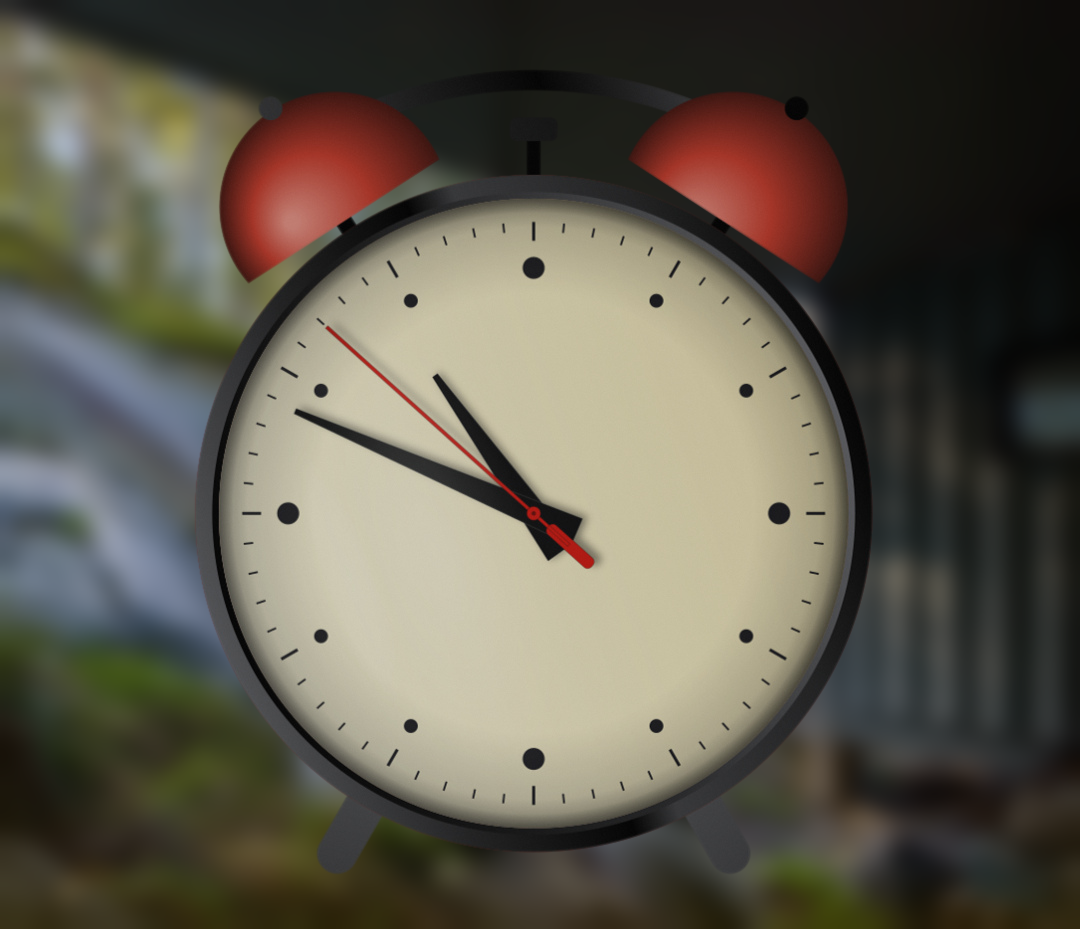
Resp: 10,48,52
